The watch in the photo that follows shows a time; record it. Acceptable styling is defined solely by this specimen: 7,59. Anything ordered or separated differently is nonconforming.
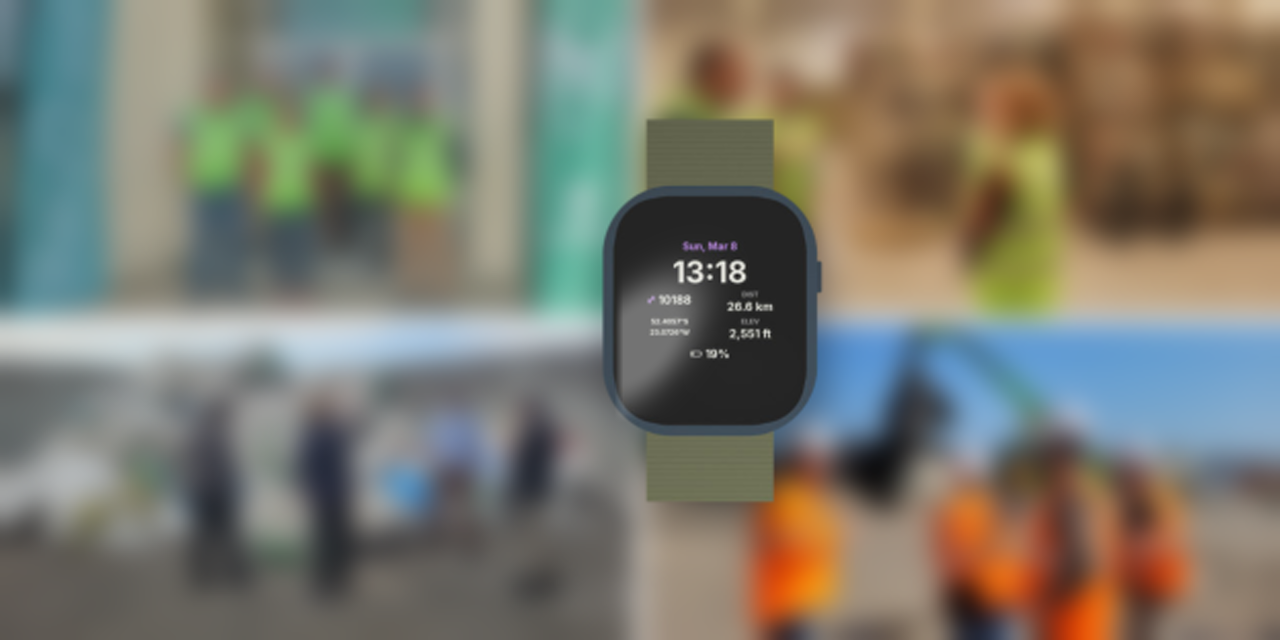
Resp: 13,18
